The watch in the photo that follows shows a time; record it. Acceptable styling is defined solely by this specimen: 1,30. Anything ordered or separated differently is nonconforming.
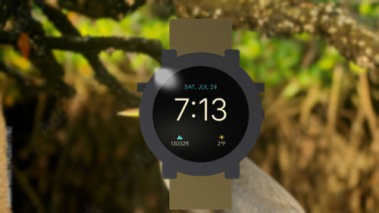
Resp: 7,13
